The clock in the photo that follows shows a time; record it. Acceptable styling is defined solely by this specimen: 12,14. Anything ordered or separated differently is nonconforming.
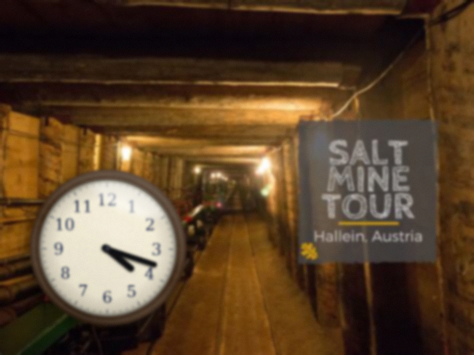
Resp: 4,18
